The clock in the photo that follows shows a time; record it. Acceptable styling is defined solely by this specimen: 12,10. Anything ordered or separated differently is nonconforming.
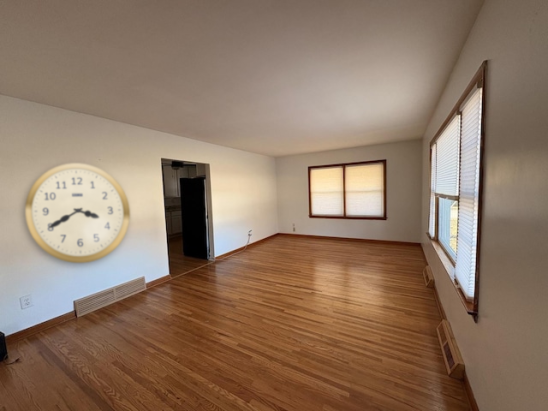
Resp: 3,40
